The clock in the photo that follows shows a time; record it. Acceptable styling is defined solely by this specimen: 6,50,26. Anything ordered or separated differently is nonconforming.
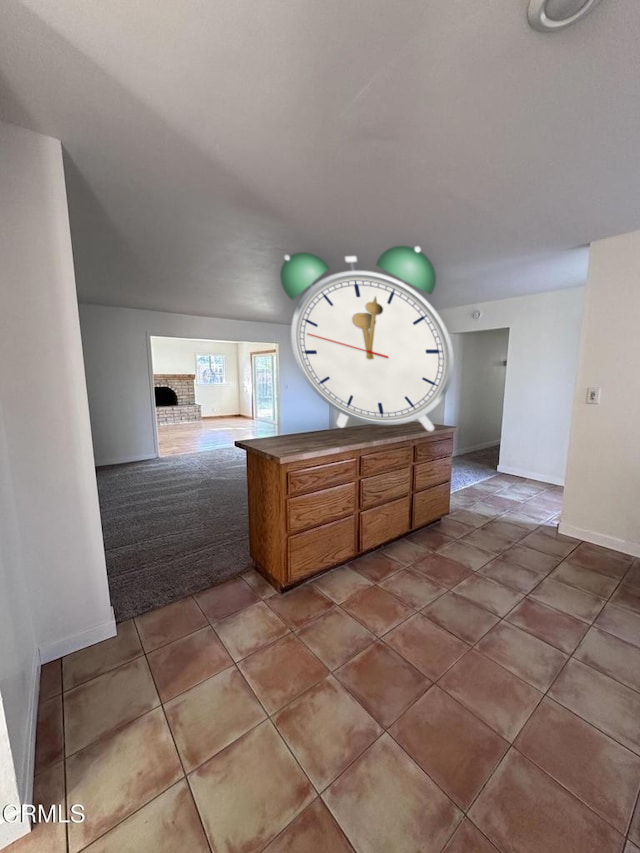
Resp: 12,02,48
